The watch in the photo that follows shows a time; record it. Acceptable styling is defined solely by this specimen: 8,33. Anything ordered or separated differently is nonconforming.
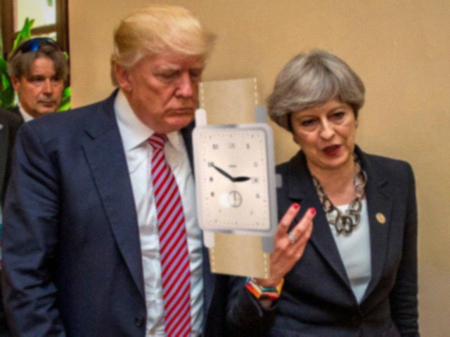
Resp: 2,50
